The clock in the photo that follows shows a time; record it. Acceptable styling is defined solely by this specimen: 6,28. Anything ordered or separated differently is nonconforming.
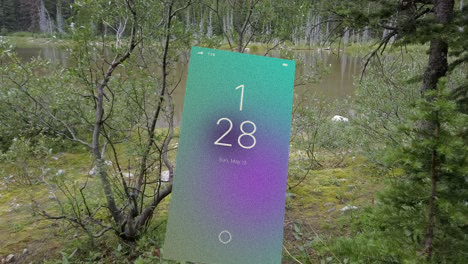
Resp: 1,28
